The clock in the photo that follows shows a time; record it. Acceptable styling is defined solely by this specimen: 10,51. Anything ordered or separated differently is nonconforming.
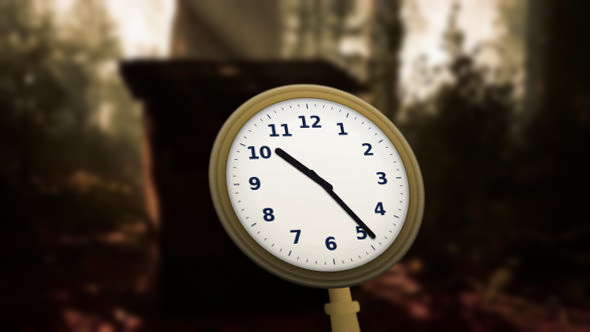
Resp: 10,24
